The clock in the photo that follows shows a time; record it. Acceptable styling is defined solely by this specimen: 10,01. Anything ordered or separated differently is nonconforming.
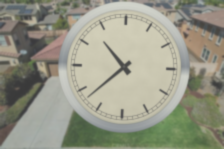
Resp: 10,38
